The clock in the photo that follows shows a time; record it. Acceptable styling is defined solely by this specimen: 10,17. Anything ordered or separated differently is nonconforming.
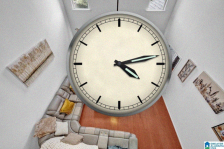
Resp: 4,13
